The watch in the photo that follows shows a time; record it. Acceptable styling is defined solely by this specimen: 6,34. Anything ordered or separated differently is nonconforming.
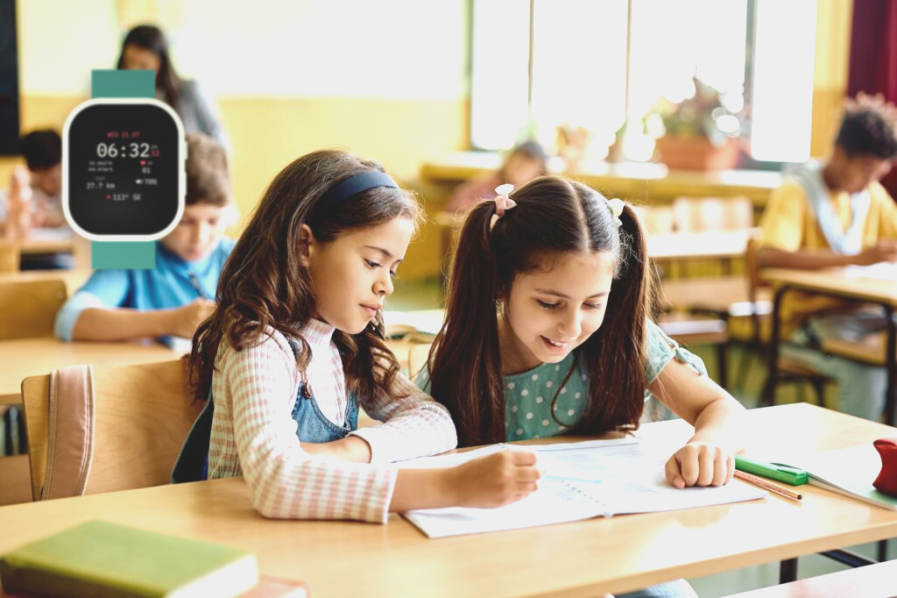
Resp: 6,32
